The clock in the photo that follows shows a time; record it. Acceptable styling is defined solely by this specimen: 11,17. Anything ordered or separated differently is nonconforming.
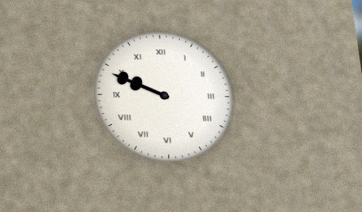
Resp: 9,49
